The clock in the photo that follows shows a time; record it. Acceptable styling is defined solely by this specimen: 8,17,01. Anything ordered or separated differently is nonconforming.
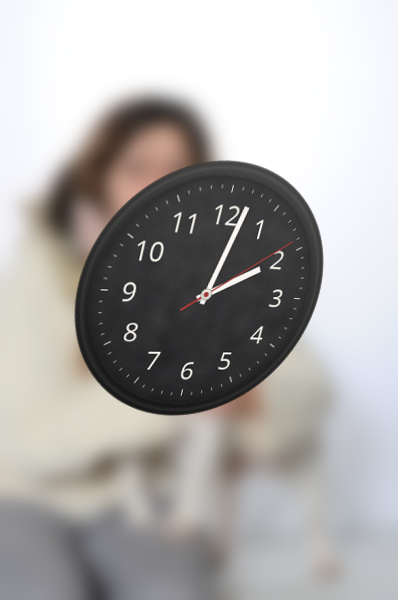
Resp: 2,02,09
